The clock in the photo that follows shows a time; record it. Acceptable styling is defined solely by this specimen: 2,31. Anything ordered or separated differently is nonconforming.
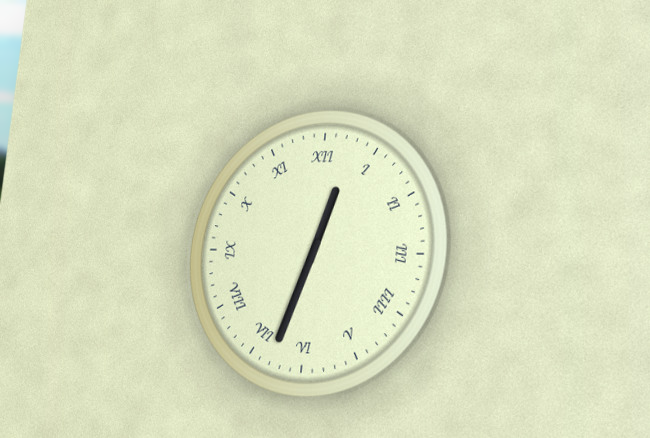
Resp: 12,33
